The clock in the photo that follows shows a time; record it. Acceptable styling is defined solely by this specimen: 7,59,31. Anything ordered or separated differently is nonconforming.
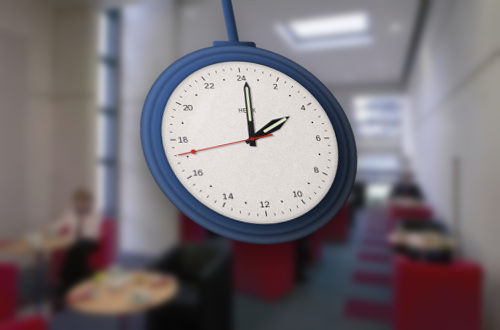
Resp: 4,00,43
